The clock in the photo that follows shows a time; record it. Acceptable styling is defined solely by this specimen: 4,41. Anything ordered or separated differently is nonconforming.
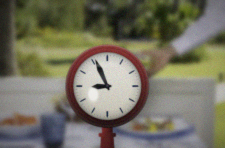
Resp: 8,56
